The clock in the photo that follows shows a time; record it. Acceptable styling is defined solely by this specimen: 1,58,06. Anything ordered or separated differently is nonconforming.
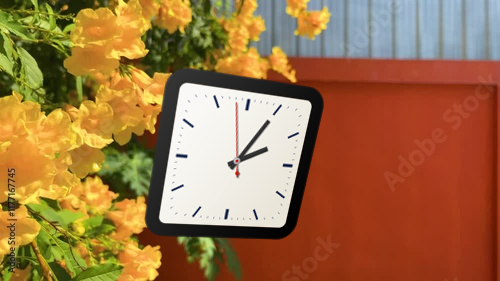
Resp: 2,04,58
